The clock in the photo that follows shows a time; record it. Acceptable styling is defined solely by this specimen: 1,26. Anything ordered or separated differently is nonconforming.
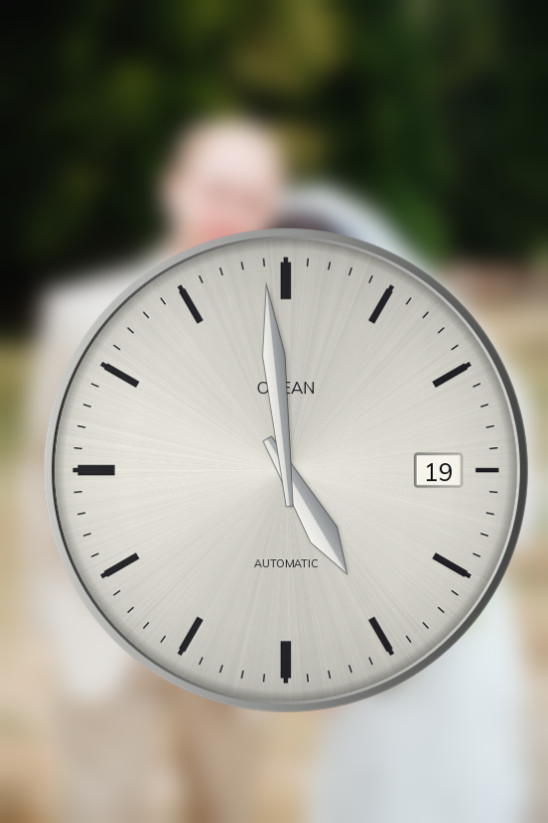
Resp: 4,59
